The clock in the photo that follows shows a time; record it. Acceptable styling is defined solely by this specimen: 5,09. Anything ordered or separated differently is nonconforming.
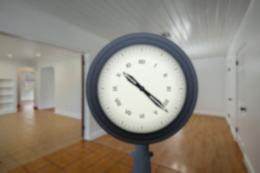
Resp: 10,22
